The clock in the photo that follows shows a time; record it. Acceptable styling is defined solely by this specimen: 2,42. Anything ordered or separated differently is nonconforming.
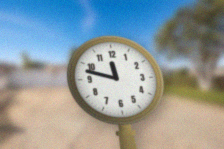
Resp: 11,48
